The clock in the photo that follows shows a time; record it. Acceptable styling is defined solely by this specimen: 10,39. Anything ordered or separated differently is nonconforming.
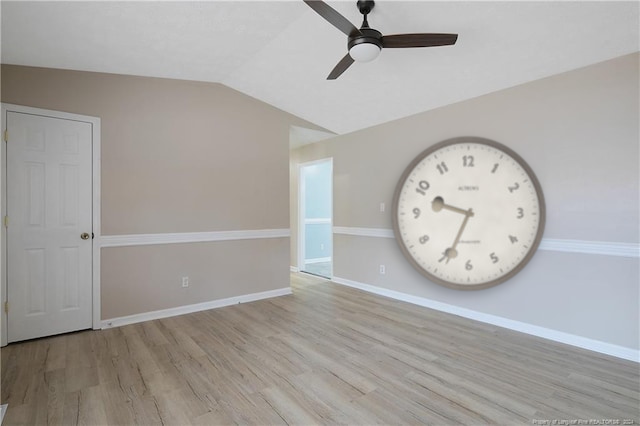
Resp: 9,34
